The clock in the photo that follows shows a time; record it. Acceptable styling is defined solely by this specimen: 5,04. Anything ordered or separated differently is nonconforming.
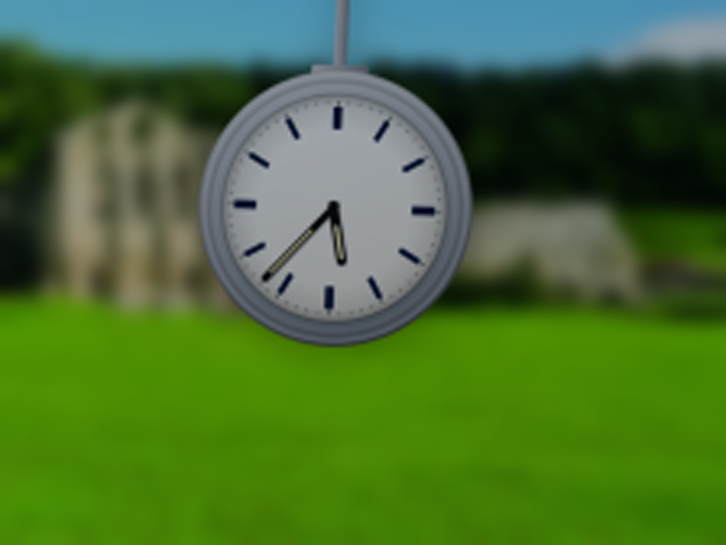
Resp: 5,37
